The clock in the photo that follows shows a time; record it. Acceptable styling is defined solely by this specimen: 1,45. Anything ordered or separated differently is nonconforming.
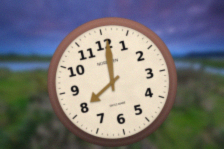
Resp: 8,01
